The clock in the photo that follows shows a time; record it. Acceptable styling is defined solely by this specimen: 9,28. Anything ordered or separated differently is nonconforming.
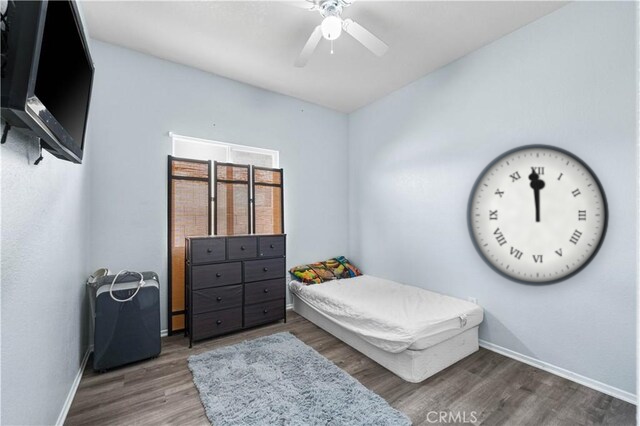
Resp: 11,59
